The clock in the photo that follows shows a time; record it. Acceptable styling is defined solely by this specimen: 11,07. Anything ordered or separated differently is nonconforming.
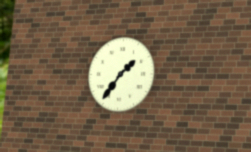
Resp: 1,36
